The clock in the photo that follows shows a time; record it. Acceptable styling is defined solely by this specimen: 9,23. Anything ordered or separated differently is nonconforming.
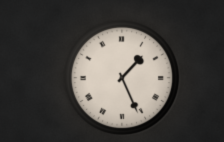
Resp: 1,26
